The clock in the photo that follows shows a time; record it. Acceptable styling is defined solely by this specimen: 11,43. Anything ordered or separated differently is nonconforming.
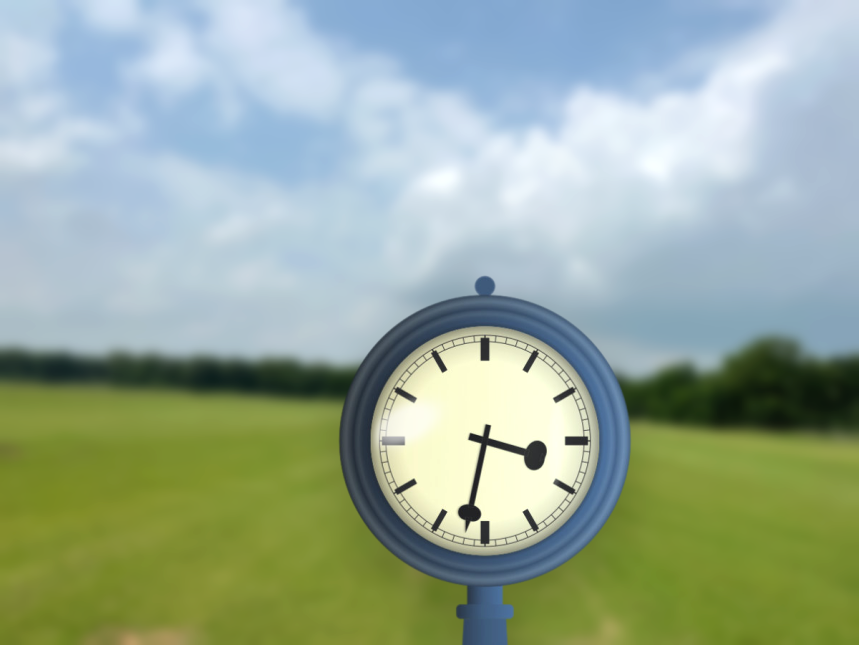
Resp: 3,32
